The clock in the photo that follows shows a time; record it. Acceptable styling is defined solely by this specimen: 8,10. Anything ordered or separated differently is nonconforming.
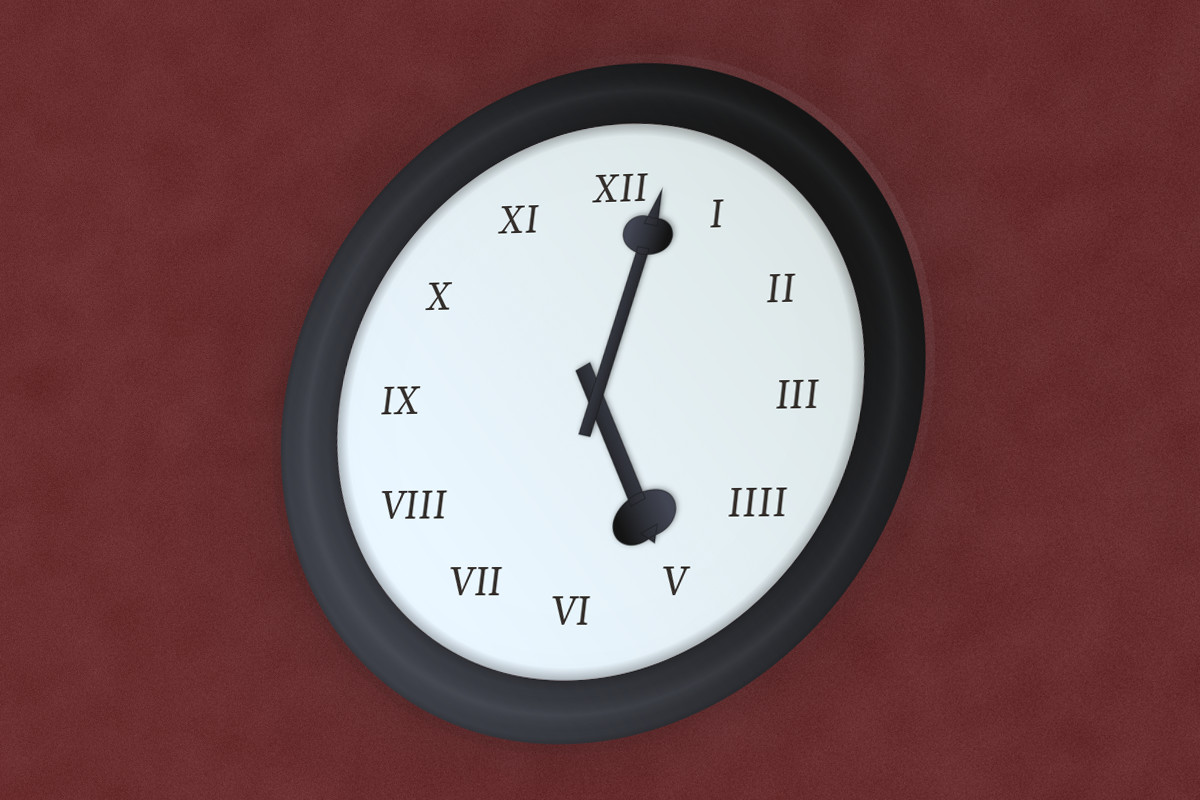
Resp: 5,02
